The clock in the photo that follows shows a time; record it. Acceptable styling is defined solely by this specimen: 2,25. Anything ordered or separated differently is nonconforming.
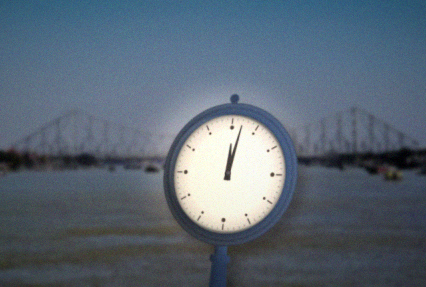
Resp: 12,02
